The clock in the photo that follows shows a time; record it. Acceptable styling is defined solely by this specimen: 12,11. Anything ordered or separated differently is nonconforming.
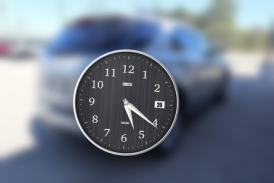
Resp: 5,21
